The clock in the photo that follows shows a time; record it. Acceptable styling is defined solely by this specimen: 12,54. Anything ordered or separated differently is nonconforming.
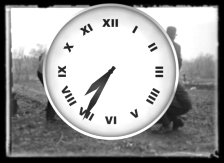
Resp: 7,35
